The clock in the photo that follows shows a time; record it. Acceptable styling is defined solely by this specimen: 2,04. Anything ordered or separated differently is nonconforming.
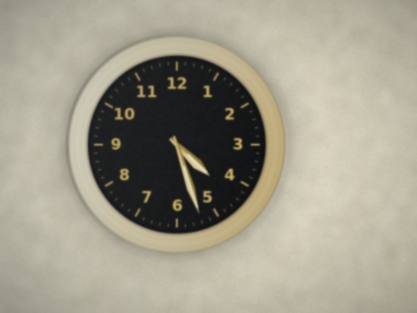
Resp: 4,27
